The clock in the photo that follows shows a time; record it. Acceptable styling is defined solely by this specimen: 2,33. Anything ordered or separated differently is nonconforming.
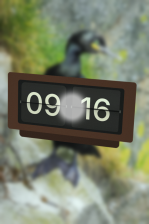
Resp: 9,16
